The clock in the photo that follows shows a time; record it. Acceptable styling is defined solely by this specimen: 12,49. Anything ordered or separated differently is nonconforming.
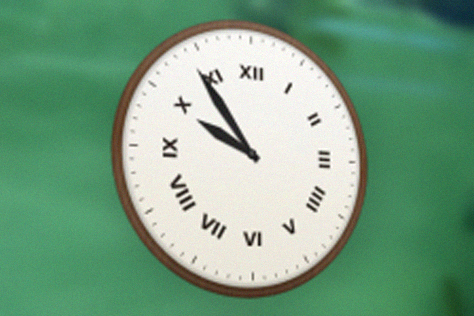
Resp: 9,54
